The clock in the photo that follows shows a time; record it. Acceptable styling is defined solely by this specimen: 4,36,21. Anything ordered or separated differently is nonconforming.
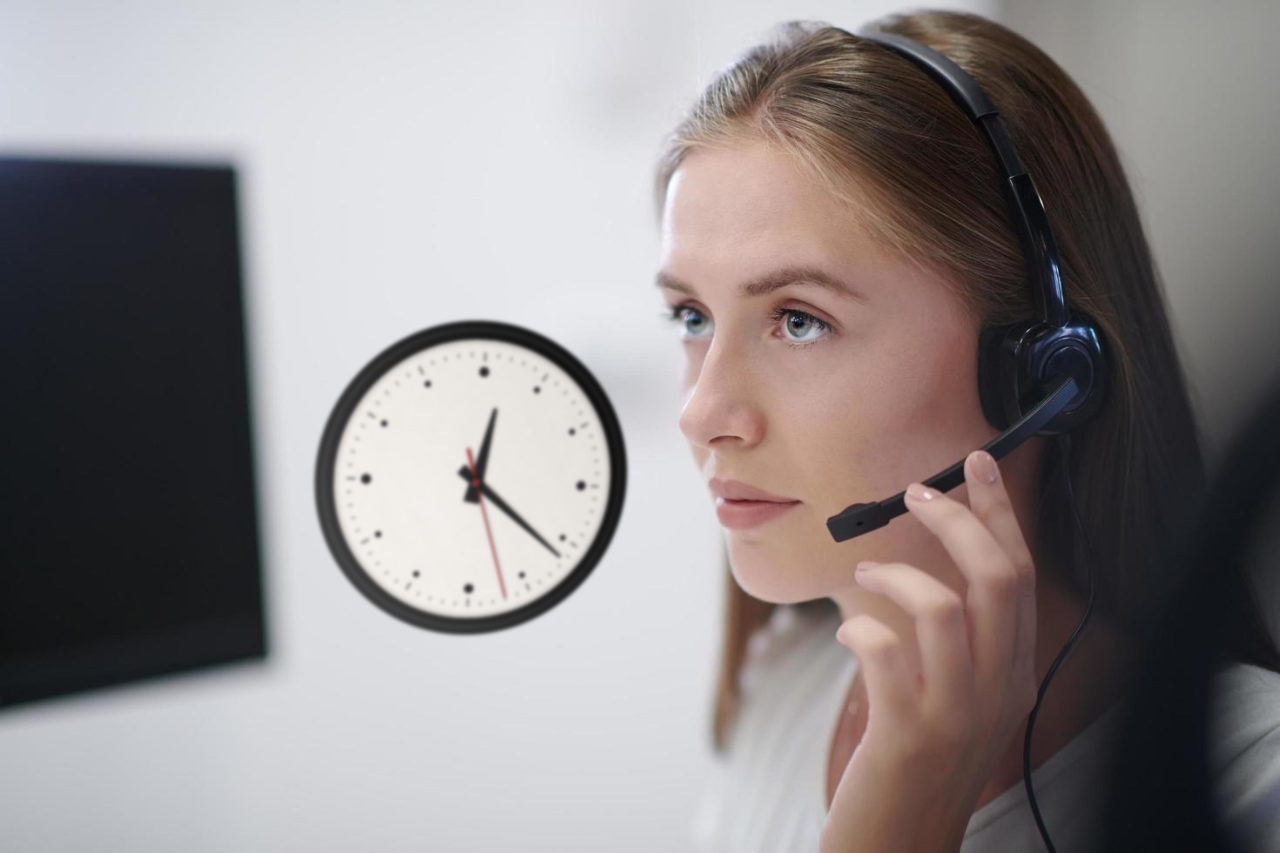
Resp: 12,21,27
